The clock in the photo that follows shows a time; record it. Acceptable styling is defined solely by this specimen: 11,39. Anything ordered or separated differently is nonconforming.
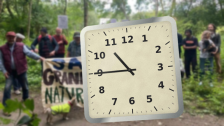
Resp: 10,45
